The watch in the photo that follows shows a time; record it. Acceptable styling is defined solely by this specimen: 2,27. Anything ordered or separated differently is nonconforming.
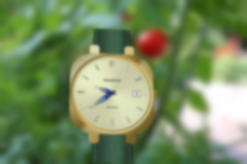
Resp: 9,39
